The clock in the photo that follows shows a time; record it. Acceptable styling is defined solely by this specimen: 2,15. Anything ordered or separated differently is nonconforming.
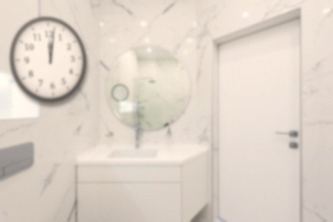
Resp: 12,02
